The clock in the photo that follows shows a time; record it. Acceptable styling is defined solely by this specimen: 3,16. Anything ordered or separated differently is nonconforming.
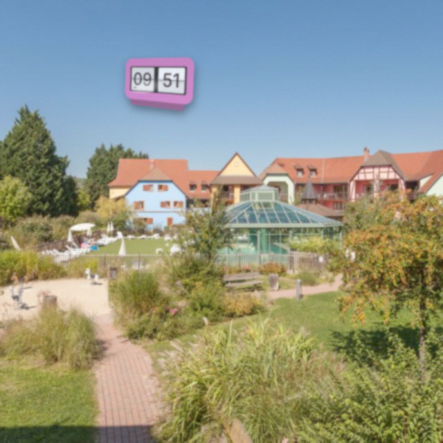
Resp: 9,51
